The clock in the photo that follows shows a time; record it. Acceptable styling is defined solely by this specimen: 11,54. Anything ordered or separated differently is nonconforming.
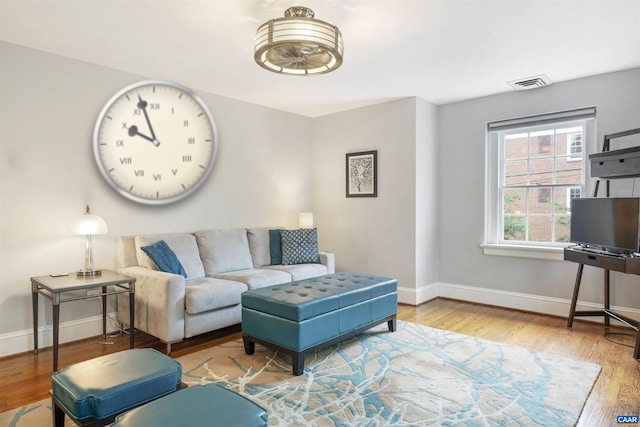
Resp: 9,57
